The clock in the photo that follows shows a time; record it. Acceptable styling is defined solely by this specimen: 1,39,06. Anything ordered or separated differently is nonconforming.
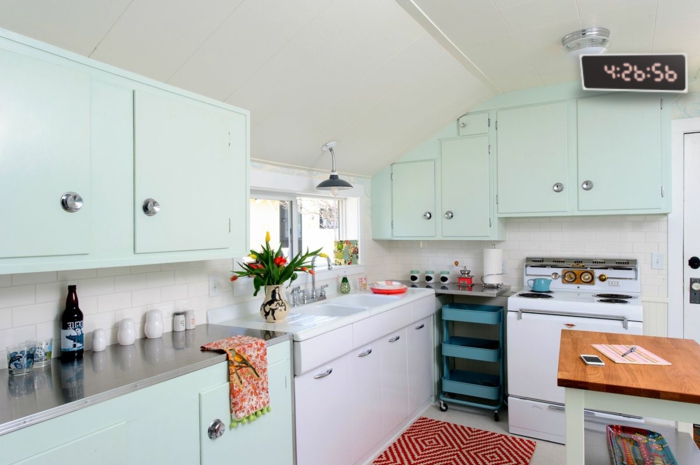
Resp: 4,26,56
